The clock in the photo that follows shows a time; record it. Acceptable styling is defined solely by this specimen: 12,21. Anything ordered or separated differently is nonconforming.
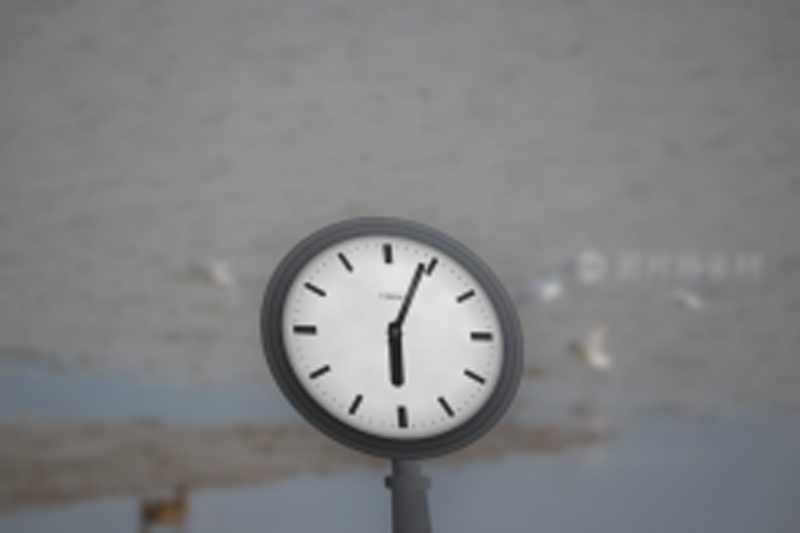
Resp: 6,04
